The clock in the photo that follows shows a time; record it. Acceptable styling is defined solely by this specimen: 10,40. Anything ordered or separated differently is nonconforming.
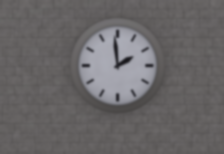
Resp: 1,59
